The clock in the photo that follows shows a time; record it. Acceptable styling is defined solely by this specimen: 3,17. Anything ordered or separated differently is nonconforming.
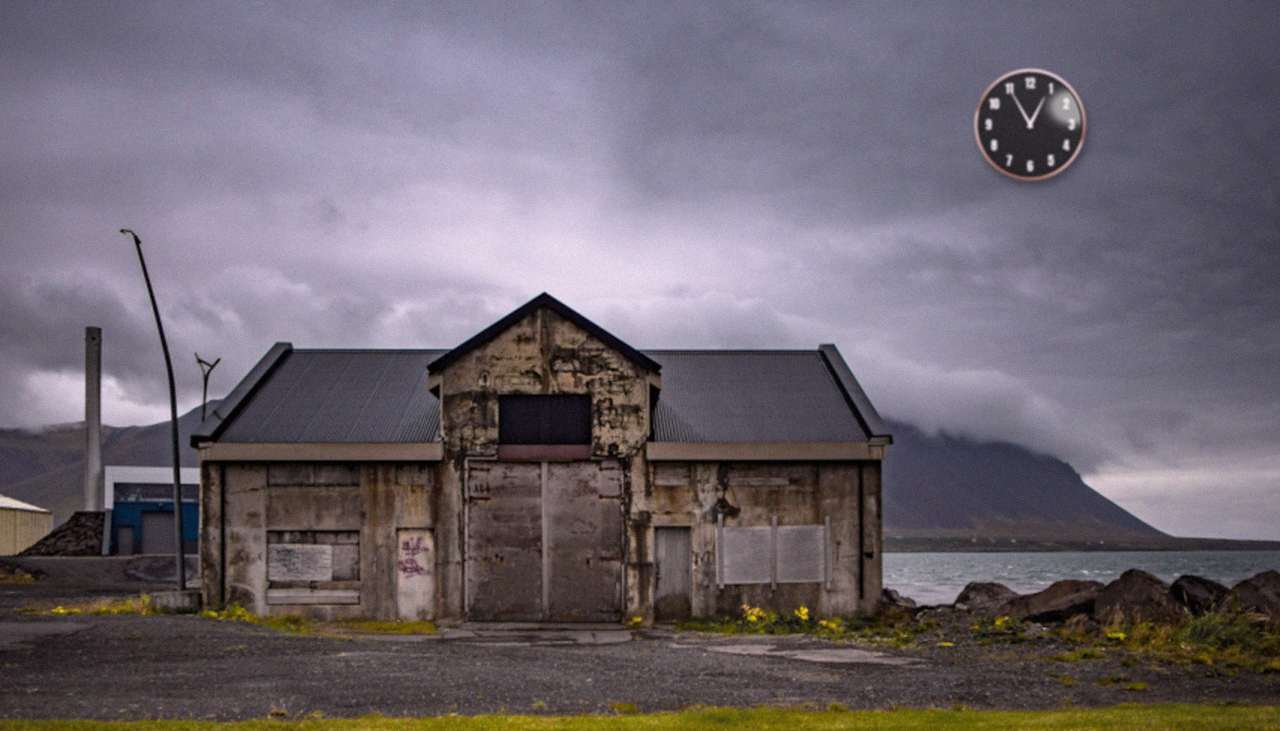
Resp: 12,55
